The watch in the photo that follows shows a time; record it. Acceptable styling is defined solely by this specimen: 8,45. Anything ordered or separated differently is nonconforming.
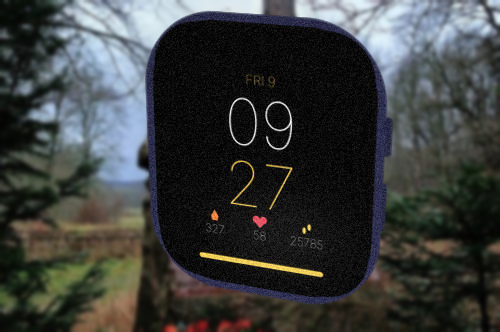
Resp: 9,27
